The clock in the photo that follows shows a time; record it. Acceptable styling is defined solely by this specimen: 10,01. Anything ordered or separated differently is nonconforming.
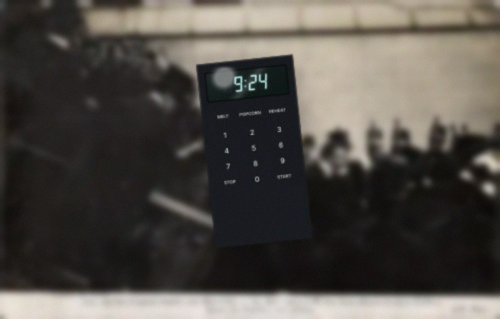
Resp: 9,24
